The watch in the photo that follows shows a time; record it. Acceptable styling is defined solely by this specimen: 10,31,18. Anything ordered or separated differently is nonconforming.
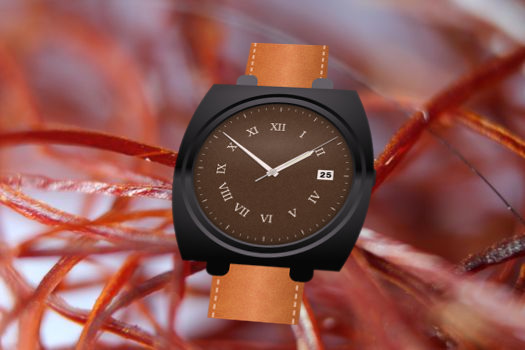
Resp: 1,51,09
